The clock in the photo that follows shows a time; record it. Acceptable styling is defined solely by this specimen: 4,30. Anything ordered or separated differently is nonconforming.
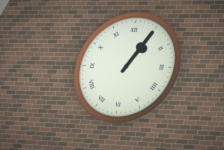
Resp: 1,05
